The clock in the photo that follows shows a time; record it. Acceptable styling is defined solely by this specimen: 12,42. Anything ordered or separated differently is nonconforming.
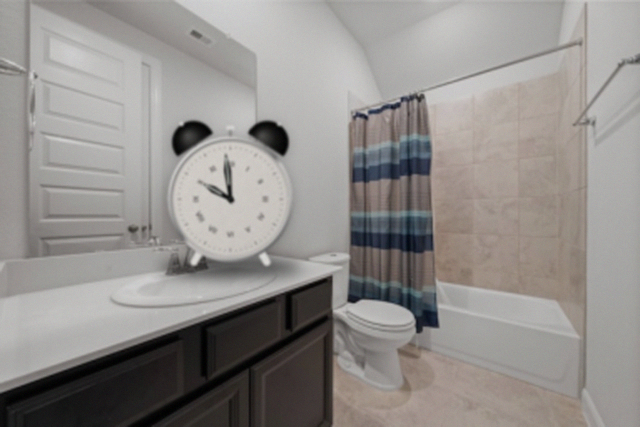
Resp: 9,59
